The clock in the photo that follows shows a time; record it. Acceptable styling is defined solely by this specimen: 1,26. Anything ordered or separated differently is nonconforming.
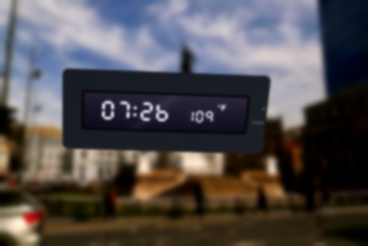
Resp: 7,26
